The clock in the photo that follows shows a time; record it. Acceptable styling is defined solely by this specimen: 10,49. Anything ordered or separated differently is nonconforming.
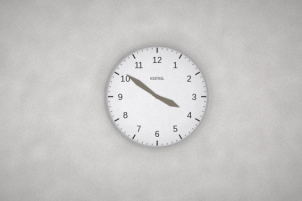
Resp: 3,51
